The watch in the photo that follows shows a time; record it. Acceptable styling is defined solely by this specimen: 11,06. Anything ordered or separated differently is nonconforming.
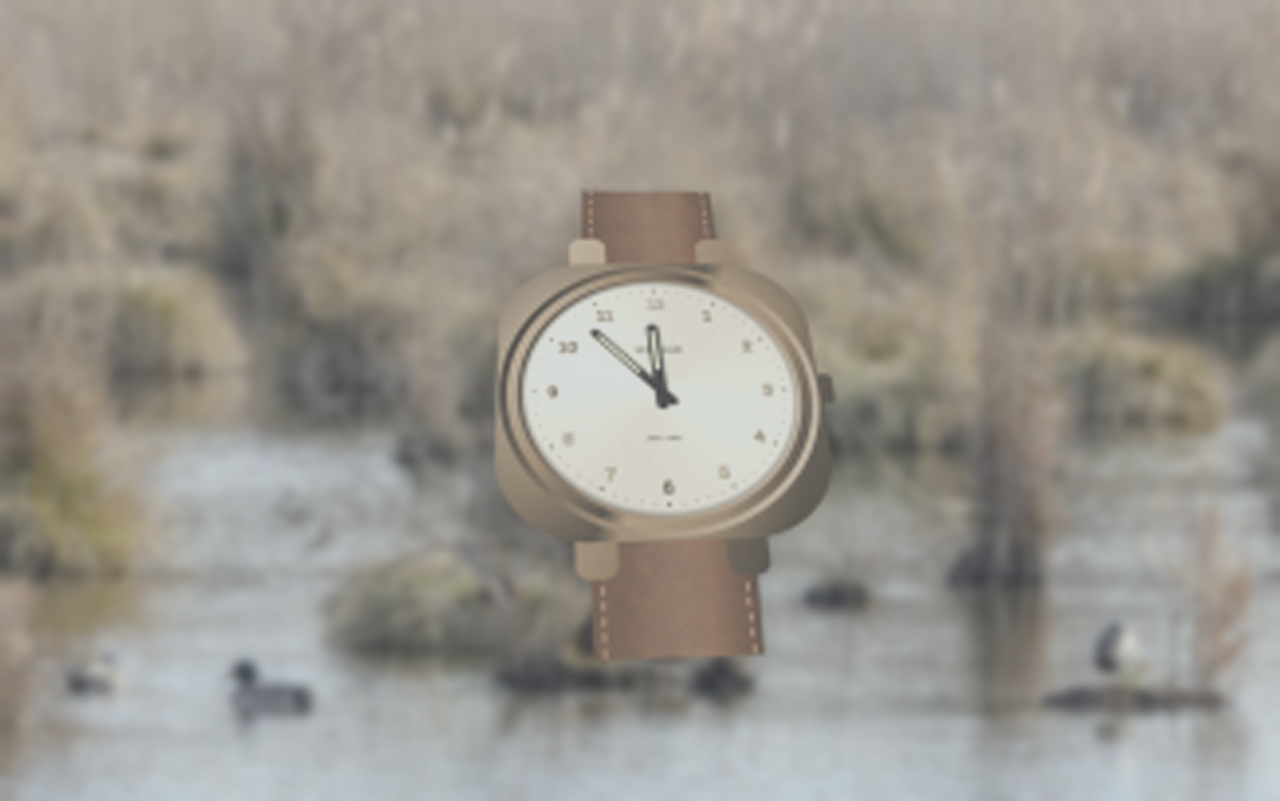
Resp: 11,53
